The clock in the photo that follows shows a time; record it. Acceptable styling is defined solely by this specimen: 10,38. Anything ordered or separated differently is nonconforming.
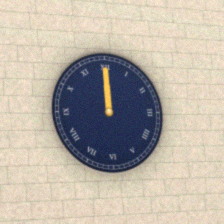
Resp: 12,00
